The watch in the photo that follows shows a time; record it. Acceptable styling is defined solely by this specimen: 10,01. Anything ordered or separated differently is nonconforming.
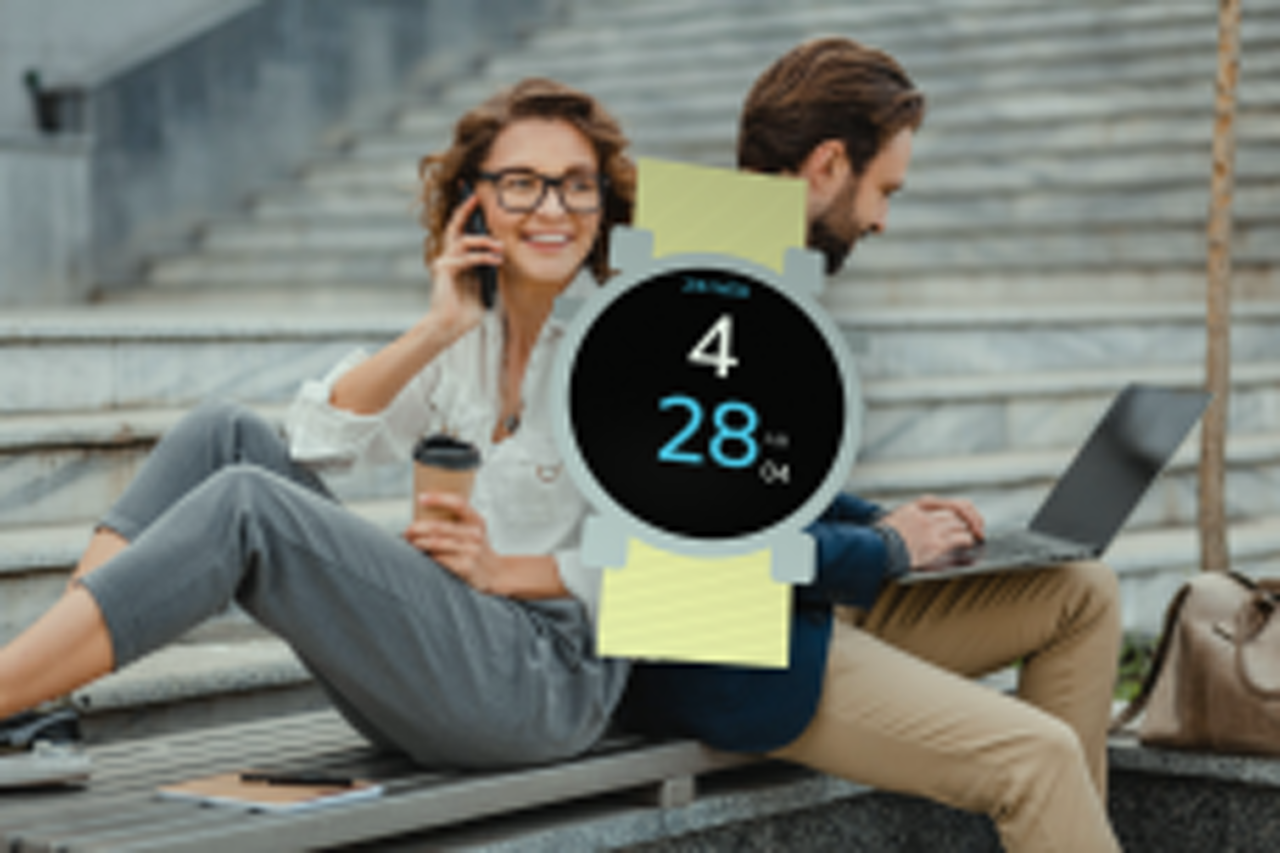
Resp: 4,28
